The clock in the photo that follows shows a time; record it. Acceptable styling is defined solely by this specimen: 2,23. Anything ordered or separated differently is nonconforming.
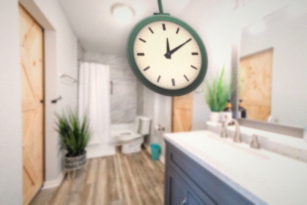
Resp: 12,10
